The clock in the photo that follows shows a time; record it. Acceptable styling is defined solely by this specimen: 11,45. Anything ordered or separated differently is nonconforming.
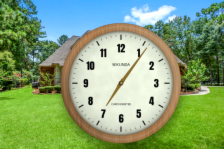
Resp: 7,06
